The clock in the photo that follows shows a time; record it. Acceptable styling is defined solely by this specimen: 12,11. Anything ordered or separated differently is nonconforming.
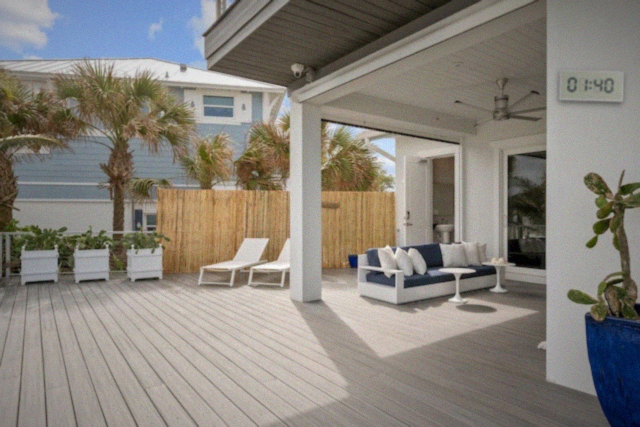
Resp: 1,40
